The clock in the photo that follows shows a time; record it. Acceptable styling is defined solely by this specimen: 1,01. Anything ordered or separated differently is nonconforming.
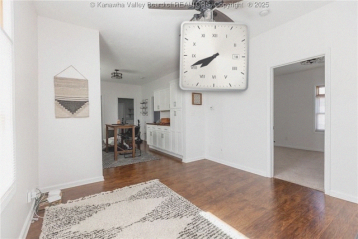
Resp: 7,41
